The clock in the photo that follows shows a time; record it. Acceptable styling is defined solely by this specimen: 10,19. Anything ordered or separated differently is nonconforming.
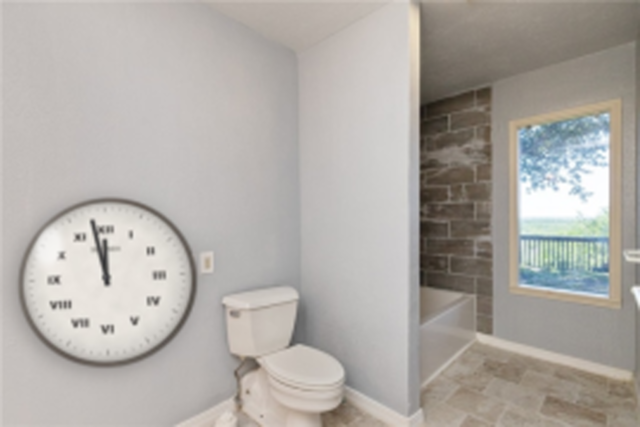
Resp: 11,58
